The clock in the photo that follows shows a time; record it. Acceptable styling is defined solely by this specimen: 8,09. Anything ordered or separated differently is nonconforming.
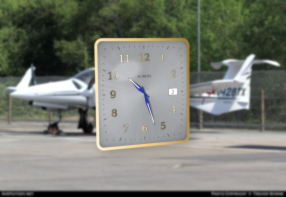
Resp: 10,27
